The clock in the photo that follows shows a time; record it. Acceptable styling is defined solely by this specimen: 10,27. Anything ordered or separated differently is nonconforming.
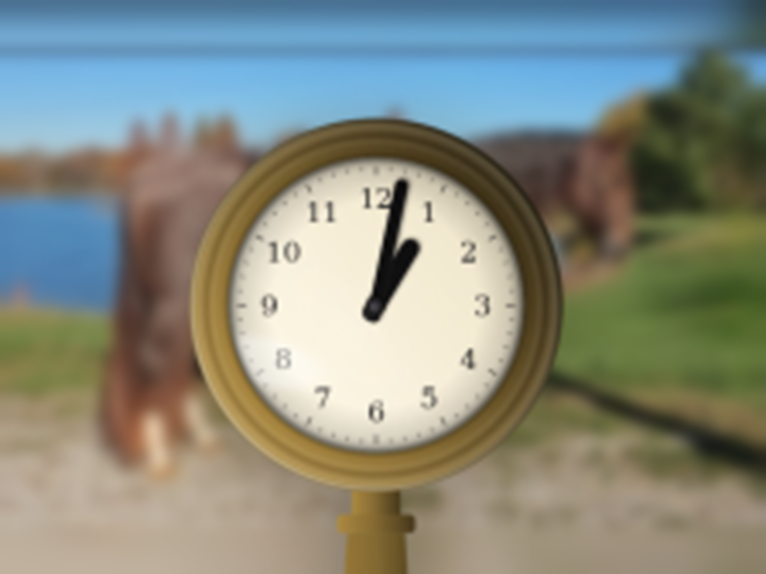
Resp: 1,02
